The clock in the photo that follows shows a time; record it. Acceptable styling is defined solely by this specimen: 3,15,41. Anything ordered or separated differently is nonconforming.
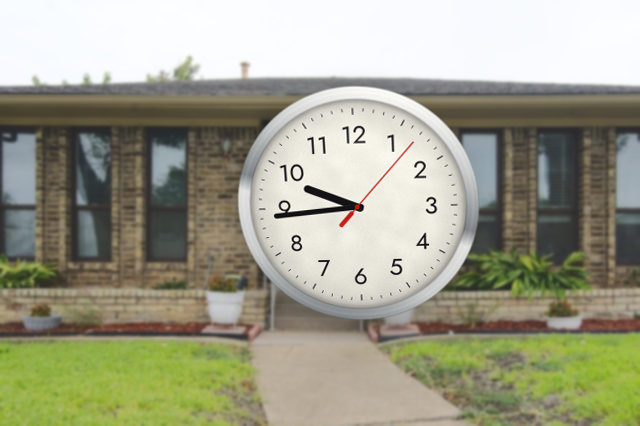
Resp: 9,44,07
